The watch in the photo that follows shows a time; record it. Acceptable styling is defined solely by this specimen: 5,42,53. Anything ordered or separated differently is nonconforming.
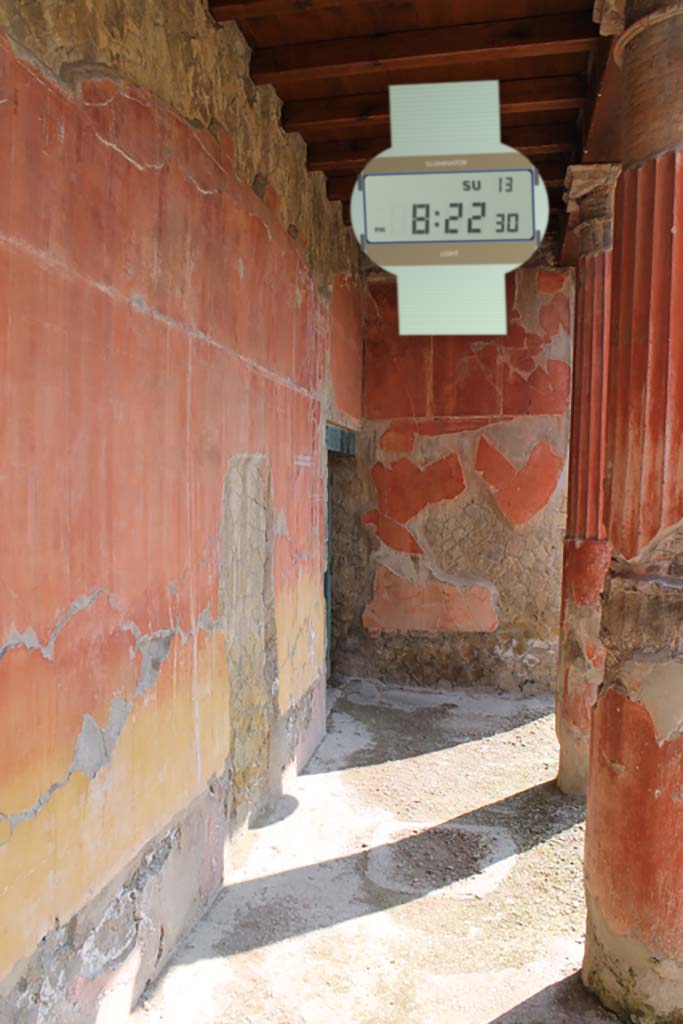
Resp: 8,22,30
